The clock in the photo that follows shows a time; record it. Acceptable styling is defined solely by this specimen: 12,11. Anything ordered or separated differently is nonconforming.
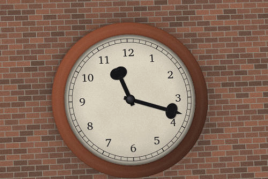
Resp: 11,18
